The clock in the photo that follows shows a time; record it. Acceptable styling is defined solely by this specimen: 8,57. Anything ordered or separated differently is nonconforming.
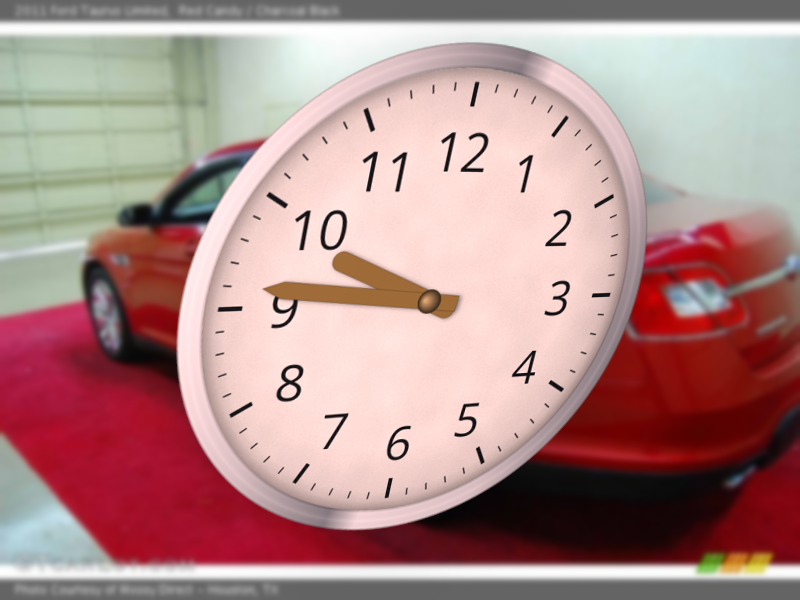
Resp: 9,46
